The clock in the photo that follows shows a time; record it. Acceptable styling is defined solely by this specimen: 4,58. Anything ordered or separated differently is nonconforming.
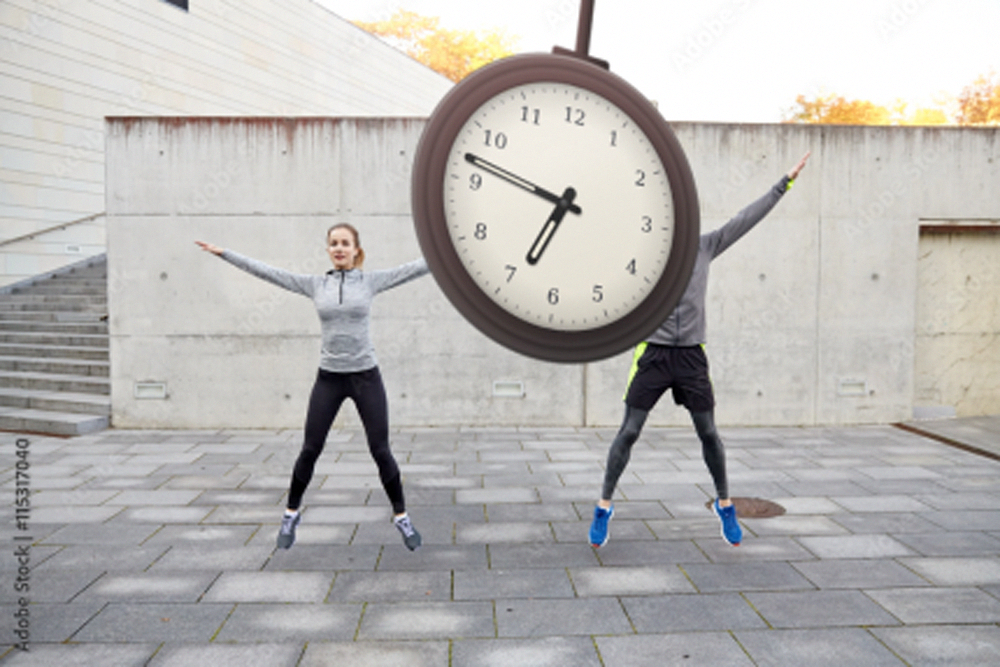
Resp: 6,47
